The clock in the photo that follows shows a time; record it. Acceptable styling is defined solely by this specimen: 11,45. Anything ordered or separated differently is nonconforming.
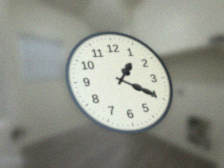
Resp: 1,20
